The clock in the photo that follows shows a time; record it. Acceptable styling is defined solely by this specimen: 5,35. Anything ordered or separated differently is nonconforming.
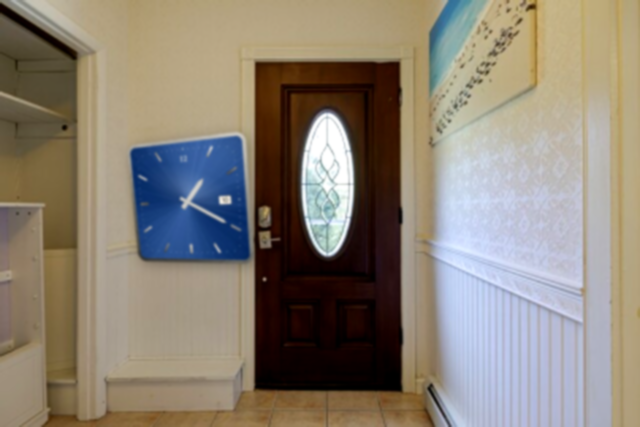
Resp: 1,20
